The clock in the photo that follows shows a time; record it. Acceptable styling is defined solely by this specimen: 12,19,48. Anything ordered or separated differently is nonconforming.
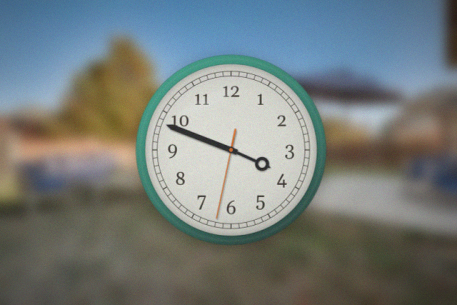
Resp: 3,48,32
